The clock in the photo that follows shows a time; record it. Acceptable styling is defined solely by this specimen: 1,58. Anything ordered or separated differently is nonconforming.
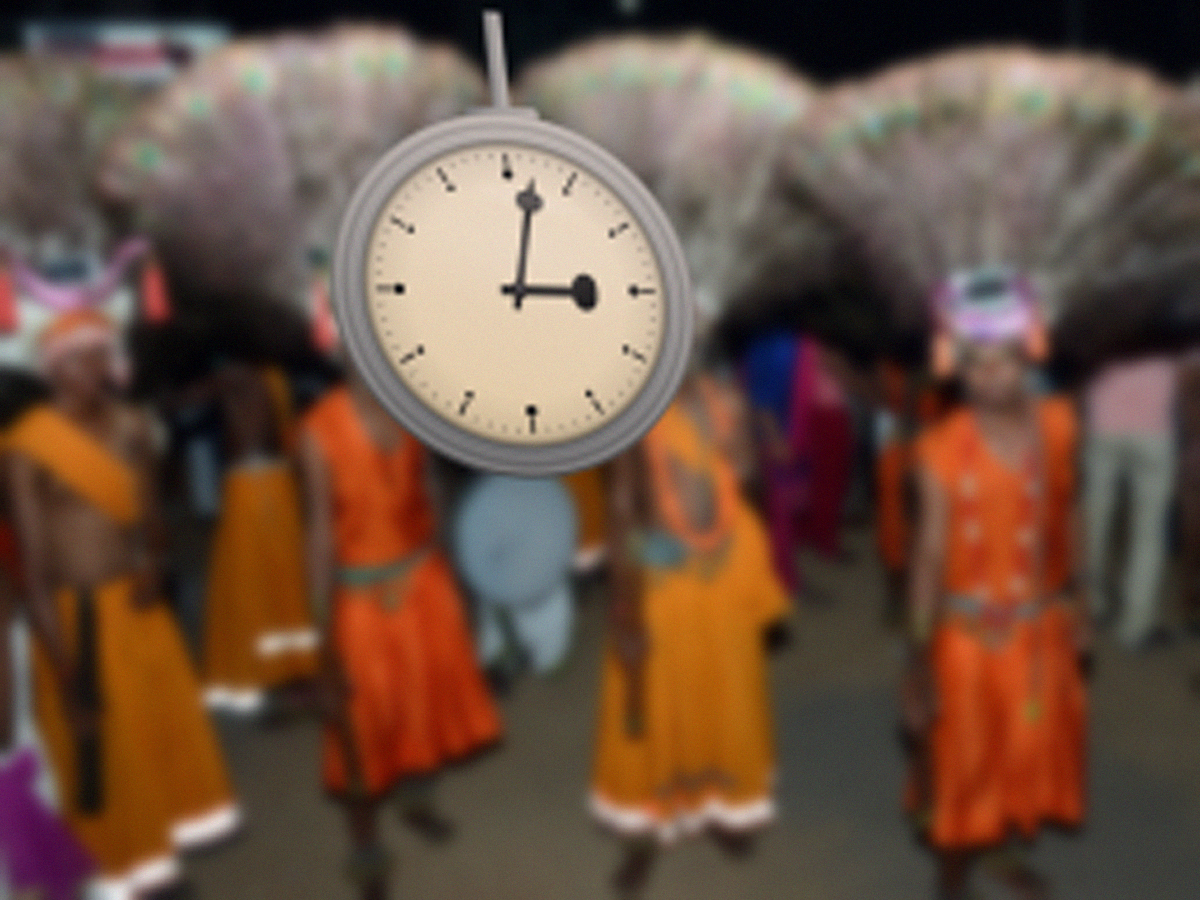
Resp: 3,02
